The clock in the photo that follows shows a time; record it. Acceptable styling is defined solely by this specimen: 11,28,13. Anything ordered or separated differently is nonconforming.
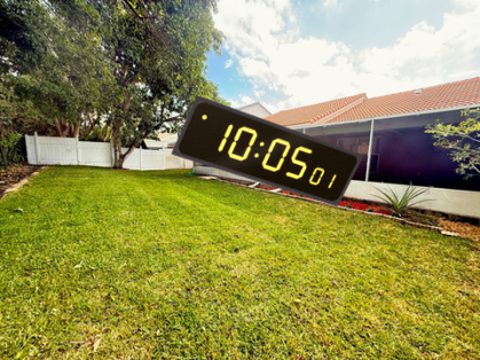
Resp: 10,05,01
